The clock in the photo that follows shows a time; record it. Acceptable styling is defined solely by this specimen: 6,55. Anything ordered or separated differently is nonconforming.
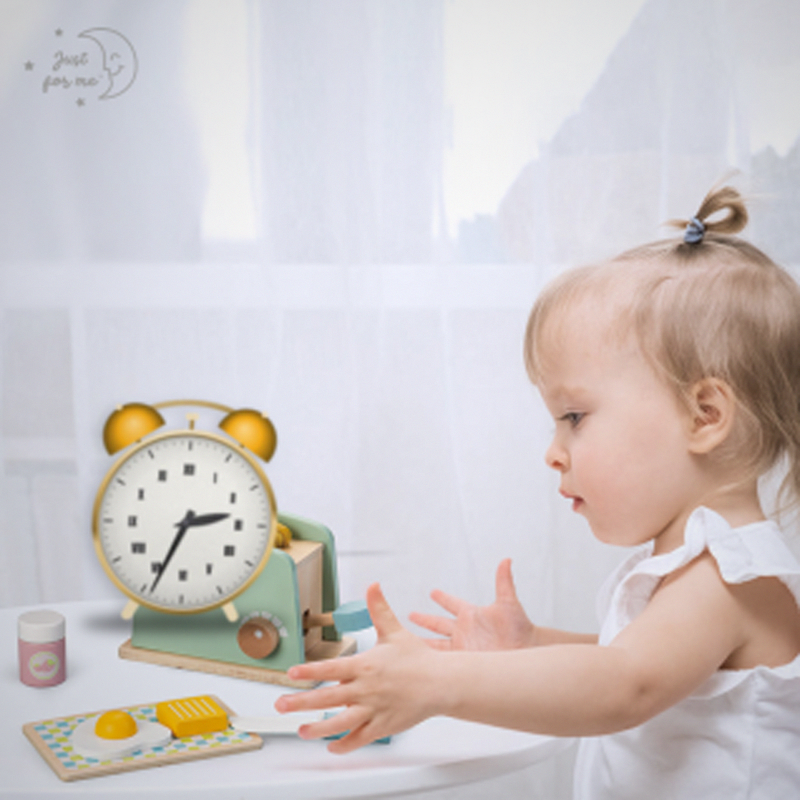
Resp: 2,34
